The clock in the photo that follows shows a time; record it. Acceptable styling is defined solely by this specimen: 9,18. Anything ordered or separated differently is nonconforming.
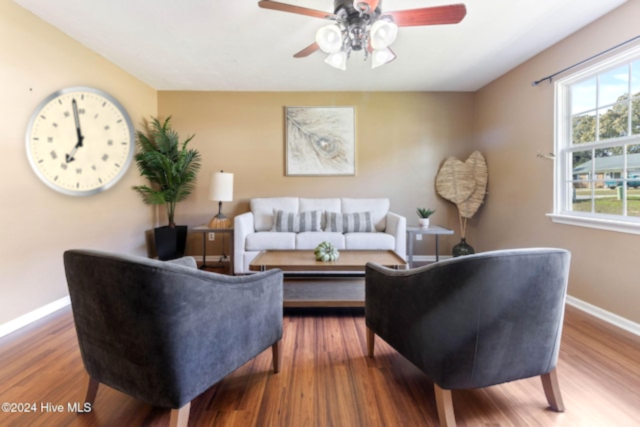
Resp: 6,58
